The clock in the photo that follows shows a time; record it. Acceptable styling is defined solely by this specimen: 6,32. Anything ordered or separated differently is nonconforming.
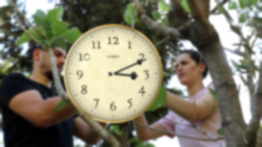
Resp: 3,11
